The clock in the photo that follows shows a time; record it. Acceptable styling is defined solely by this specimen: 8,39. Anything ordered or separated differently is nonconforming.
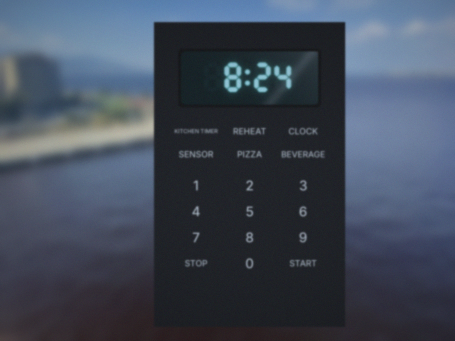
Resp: 8,24
